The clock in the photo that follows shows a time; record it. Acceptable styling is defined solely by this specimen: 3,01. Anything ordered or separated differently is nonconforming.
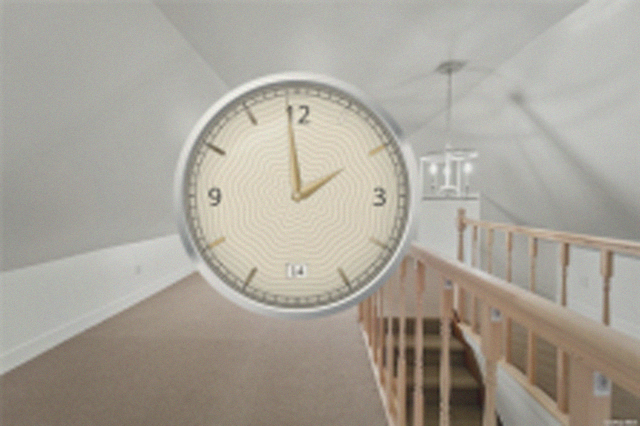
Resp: 1,59
